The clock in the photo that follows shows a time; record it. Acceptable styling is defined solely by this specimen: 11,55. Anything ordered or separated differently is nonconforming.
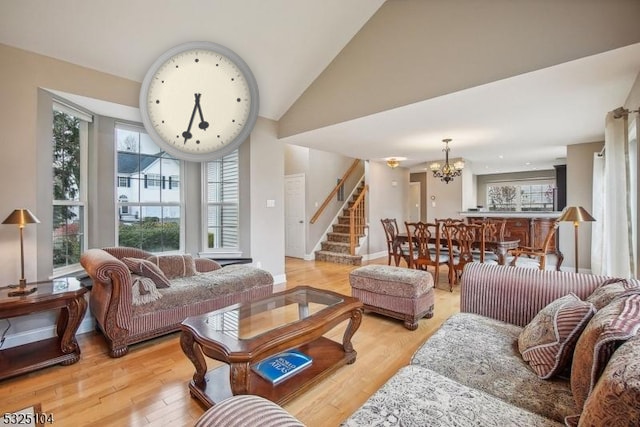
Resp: 5,33
